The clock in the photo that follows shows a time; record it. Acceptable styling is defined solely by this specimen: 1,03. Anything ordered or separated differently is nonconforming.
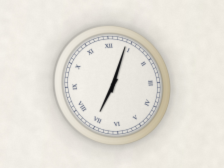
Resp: 7,04
